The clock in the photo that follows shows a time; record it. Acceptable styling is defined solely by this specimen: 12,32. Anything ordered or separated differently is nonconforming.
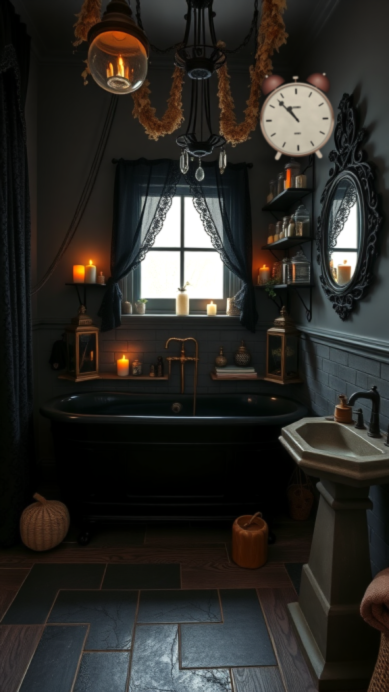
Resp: 10,53
